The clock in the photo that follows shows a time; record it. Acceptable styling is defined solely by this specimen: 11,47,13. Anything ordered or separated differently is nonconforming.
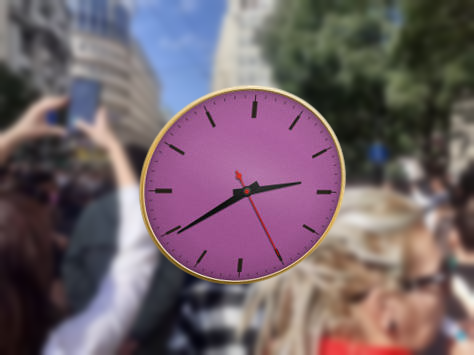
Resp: 2,39,25
